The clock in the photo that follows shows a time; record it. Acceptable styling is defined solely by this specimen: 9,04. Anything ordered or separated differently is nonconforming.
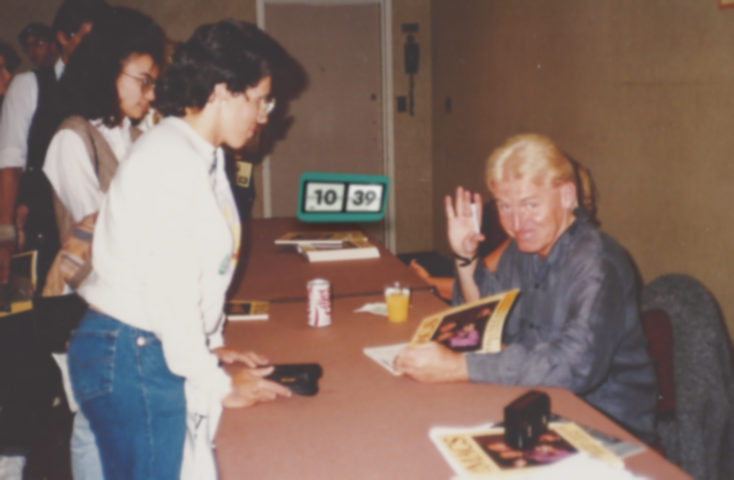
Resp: 10,39
